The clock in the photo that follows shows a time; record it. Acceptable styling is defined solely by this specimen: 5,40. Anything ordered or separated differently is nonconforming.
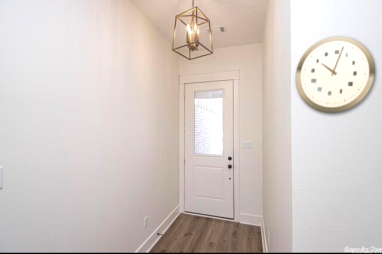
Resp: 10,02
